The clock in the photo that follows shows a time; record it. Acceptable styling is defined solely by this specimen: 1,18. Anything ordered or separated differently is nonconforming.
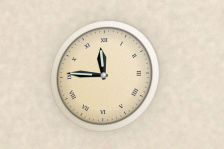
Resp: 11,46
